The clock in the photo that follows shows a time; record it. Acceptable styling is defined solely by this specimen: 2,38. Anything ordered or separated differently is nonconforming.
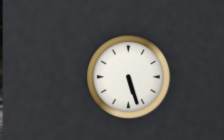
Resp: 5,27
